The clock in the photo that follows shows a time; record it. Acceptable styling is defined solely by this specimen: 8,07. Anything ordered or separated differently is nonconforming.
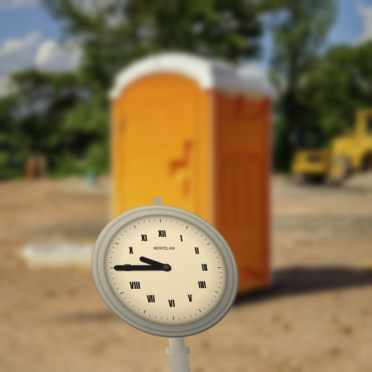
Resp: 9,45
